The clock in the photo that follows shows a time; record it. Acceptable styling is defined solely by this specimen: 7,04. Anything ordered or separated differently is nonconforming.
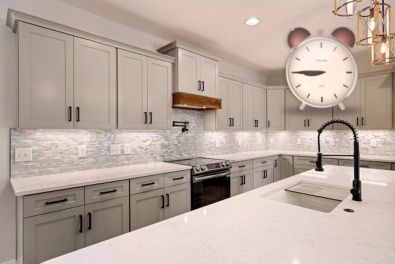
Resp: 8,45
